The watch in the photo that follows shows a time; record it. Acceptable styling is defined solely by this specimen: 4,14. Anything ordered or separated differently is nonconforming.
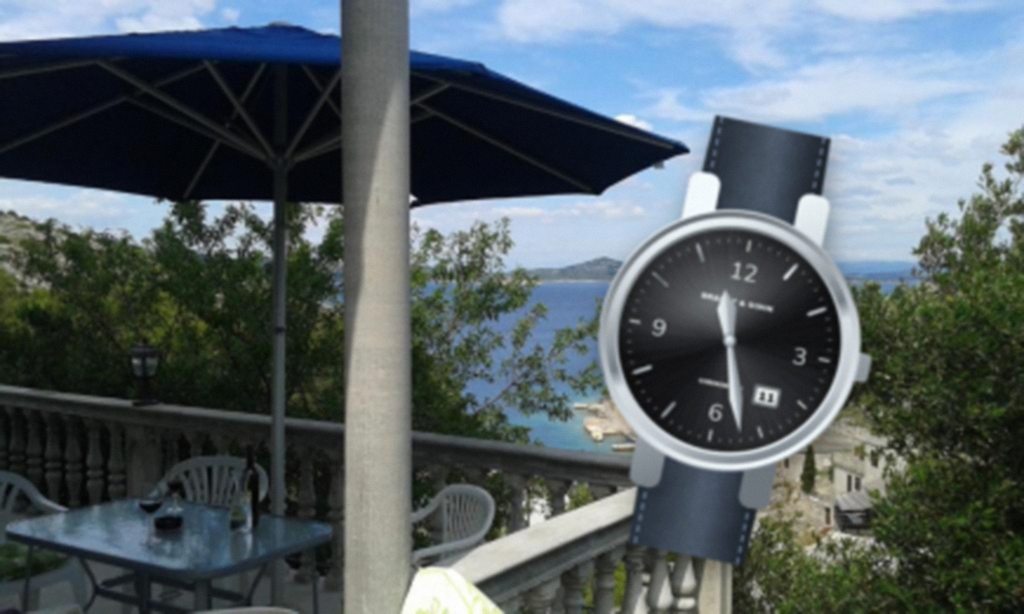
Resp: 11,27
